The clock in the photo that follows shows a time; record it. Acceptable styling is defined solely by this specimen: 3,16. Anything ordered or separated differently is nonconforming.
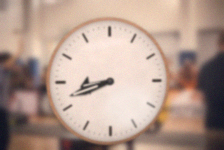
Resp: 8,42
